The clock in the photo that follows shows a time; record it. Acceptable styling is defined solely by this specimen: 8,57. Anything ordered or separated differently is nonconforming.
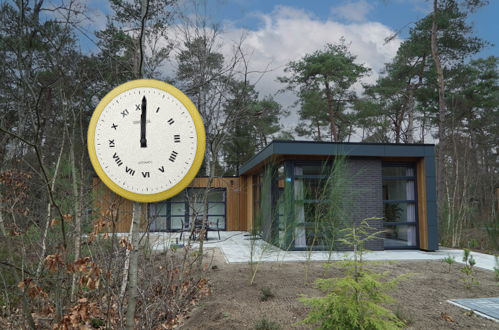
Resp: 12,01
